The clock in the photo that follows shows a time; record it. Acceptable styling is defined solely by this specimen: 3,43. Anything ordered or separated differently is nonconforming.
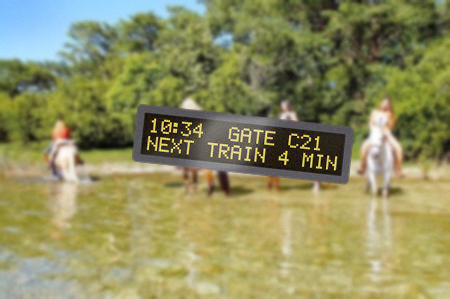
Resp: 10,34
